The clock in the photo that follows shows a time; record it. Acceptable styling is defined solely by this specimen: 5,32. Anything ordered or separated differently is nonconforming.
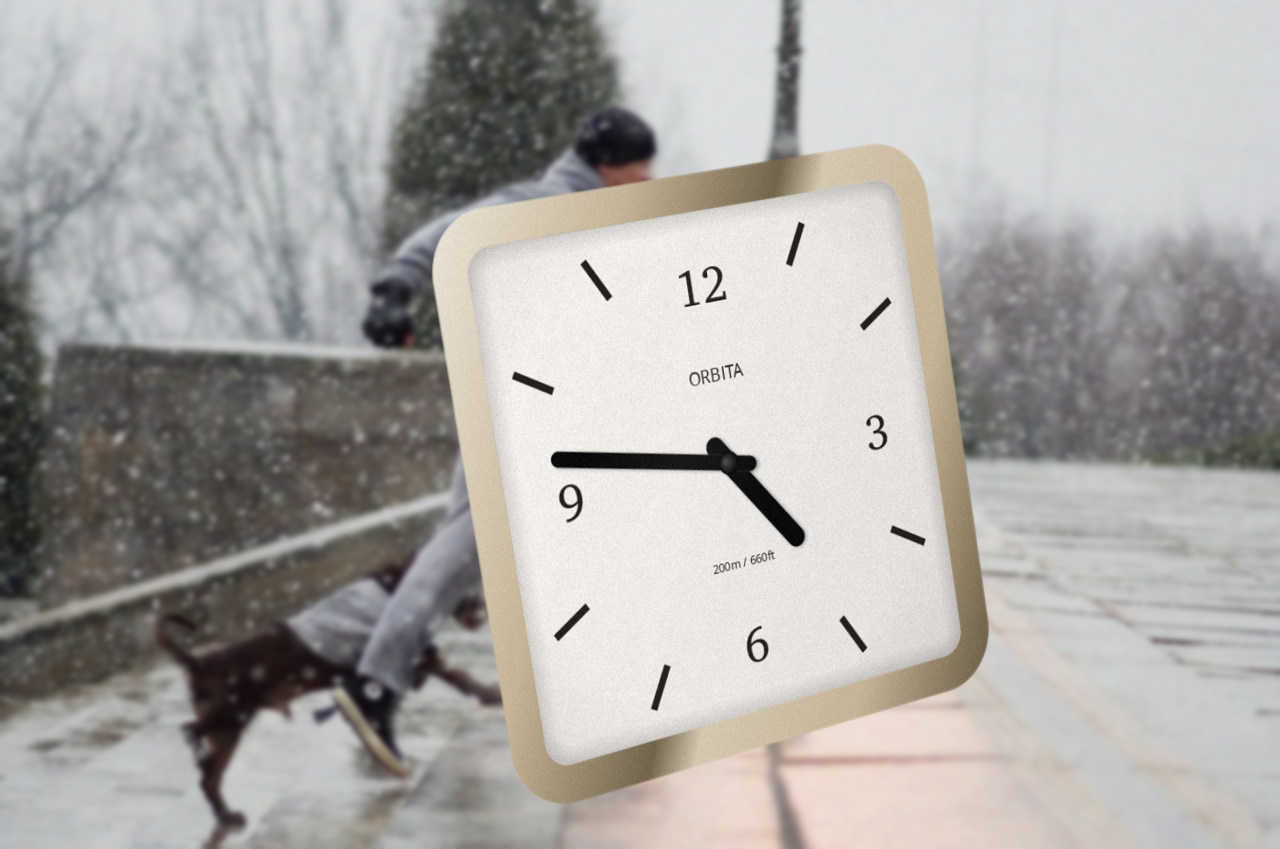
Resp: 4,47
